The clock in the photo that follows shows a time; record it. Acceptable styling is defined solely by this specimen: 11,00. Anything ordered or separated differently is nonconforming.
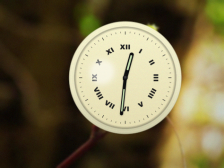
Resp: 12,31
